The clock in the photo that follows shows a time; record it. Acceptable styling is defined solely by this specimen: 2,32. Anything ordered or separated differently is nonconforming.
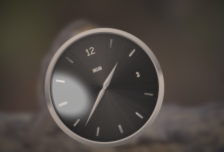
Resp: 1,38
